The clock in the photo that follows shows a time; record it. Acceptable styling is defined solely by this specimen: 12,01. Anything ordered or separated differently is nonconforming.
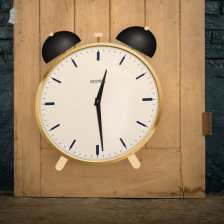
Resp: 12,29
